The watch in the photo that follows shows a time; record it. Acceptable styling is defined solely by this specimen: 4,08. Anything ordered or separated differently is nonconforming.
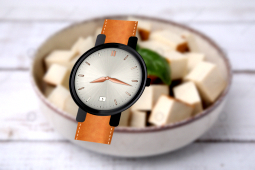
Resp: 8,17
